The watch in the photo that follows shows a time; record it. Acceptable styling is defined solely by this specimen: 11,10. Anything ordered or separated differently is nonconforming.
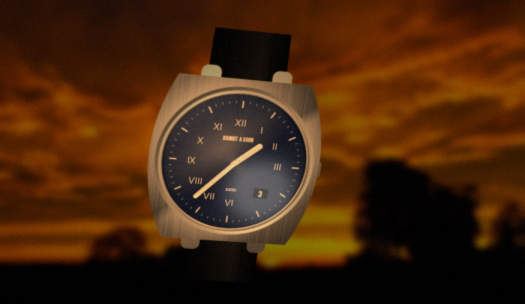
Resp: 1,37
